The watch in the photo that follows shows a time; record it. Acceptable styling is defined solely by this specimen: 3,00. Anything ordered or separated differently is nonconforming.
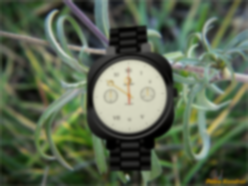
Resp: 11,51
